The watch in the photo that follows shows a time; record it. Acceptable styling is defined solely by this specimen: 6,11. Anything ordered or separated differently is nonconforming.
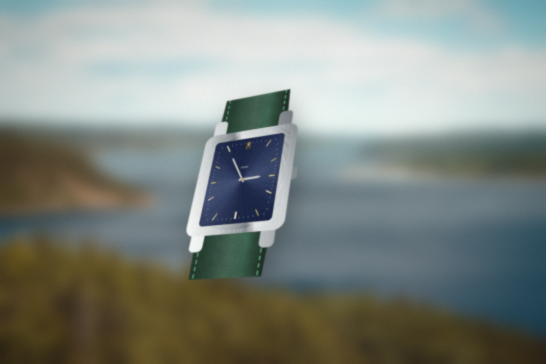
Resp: 2,55
